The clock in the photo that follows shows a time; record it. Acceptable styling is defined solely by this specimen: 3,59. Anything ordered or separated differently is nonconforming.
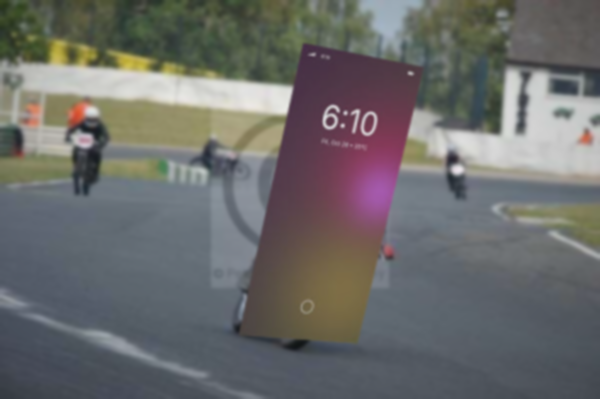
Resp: 6,10
